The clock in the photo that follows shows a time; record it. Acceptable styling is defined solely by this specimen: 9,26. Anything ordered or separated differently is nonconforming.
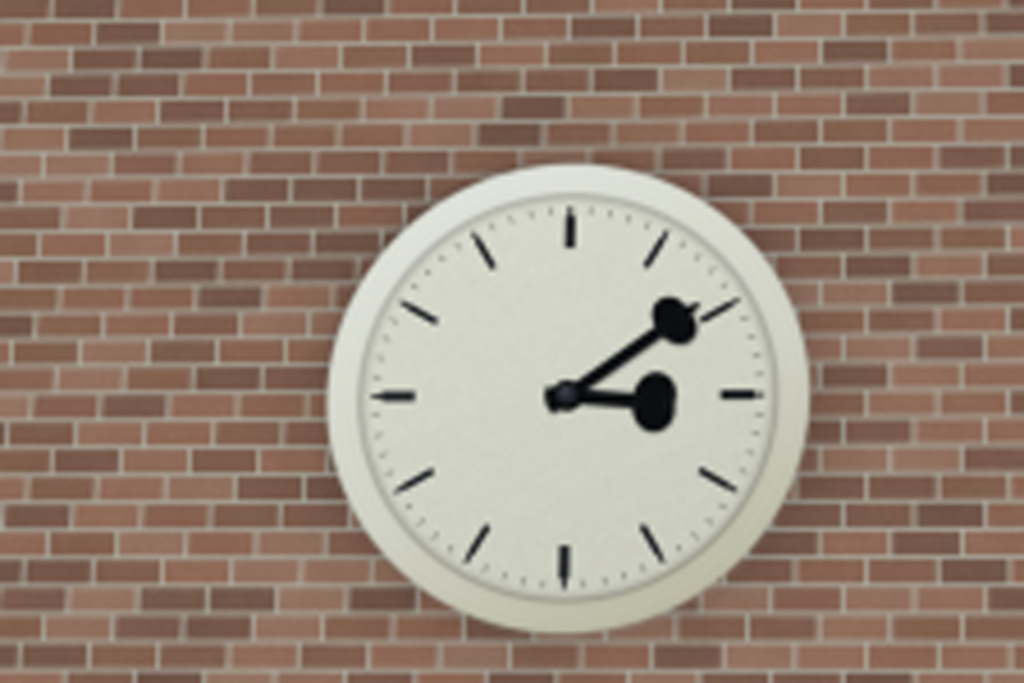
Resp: 3,09
